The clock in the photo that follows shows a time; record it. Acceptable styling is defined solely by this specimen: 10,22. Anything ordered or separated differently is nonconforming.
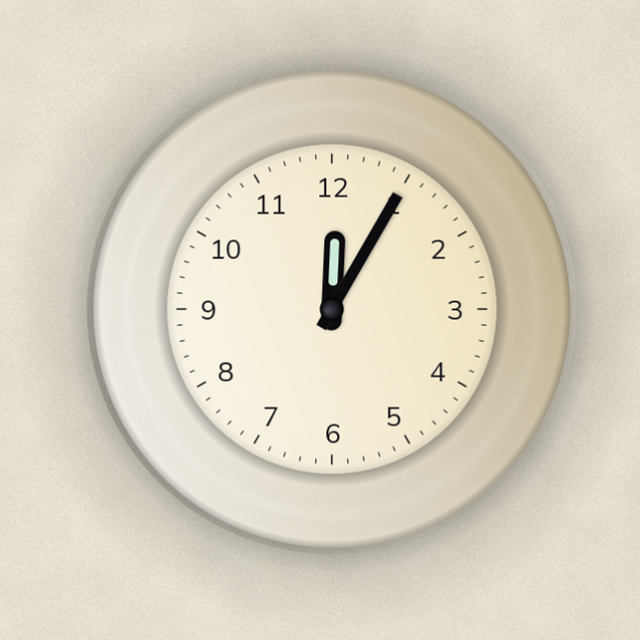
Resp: 12,05
